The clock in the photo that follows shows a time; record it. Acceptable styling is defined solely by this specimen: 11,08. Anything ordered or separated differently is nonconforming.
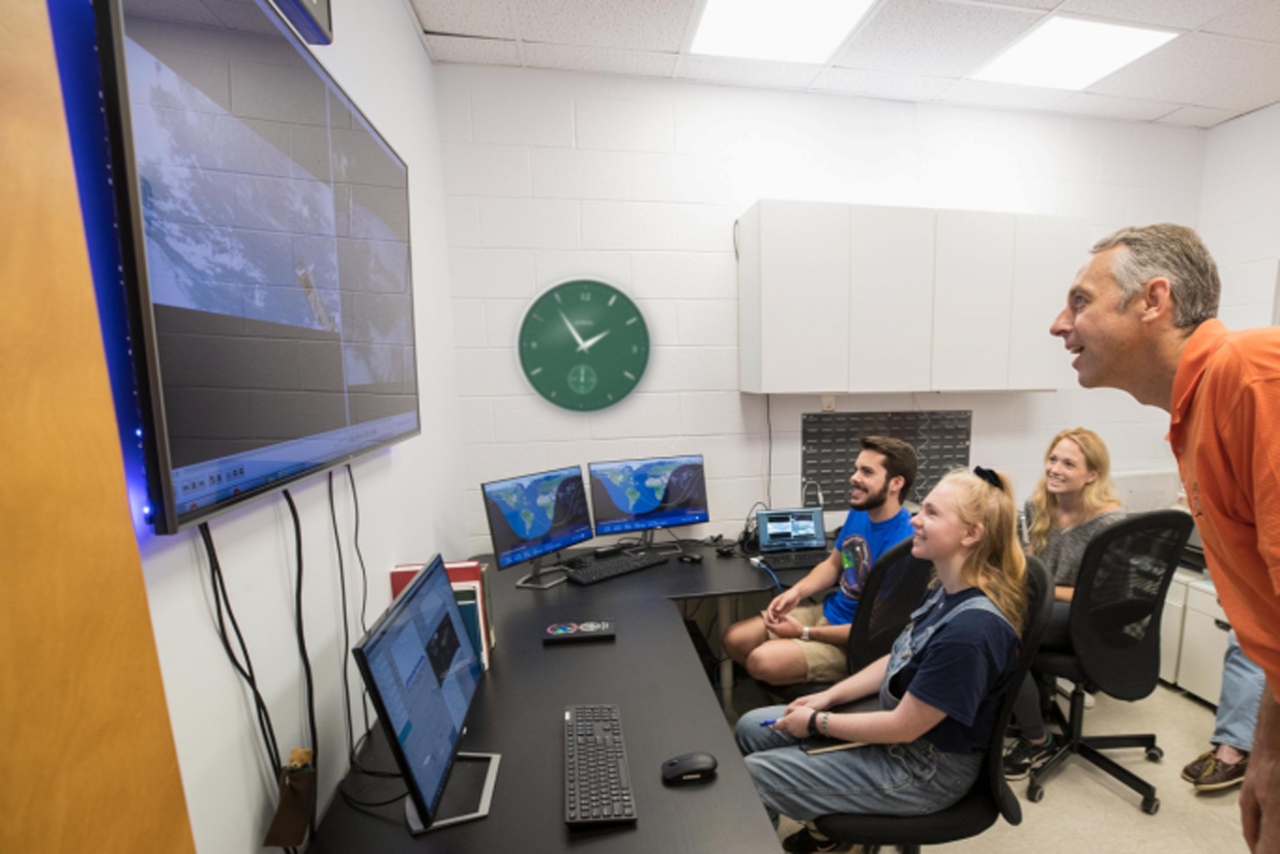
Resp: 1,54
